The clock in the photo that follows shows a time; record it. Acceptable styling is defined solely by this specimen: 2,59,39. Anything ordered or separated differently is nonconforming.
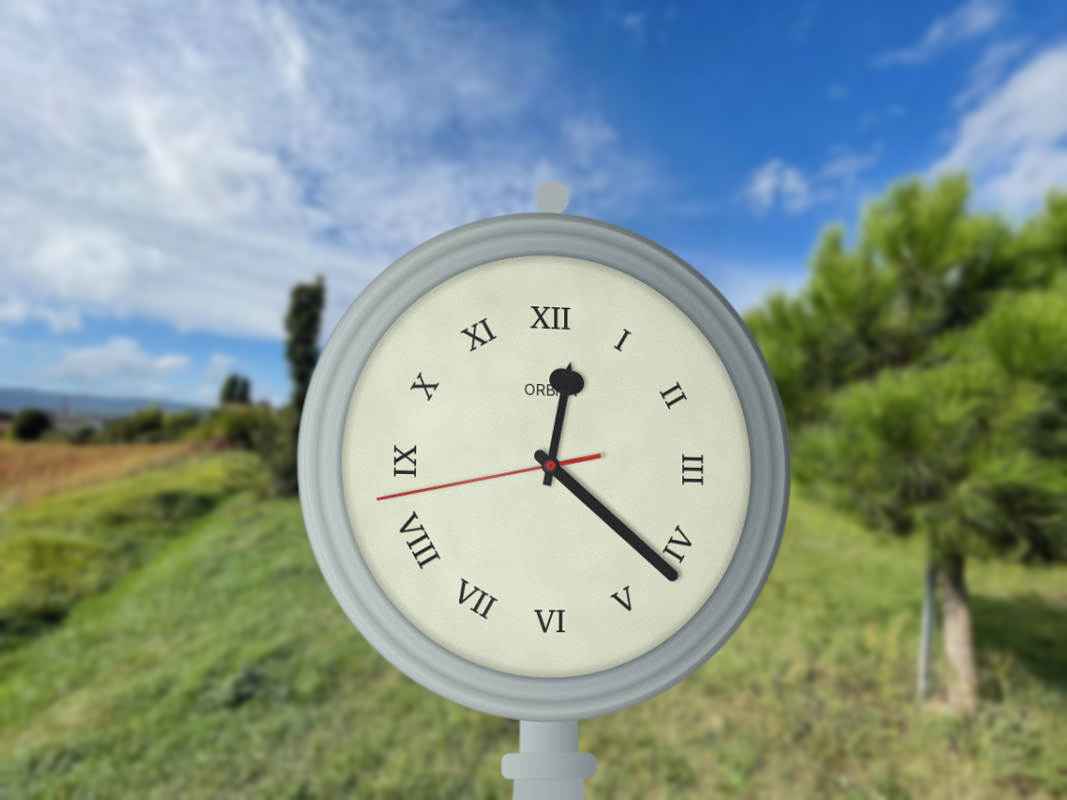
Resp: 12,21,43
